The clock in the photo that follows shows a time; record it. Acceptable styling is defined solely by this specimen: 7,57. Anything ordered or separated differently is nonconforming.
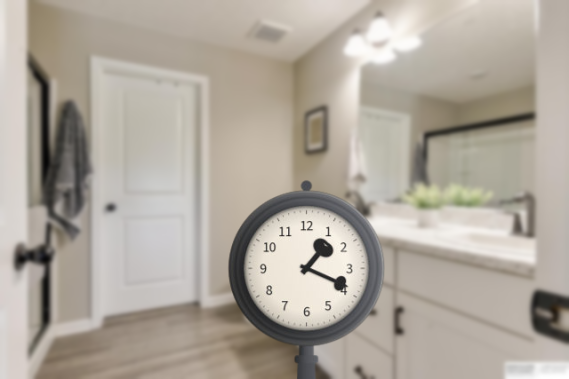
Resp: 1,19
